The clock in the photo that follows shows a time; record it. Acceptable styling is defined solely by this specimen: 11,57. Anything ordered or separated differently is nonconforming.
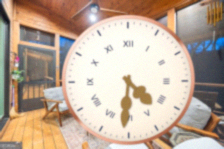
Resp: 4,31
